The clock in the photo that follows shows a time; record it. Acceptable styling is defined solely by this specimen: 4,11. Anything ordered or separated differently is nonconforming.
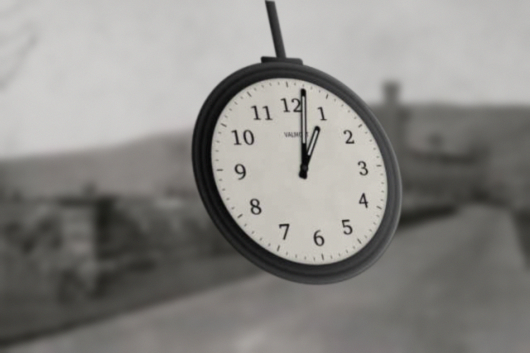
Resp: 1,02
